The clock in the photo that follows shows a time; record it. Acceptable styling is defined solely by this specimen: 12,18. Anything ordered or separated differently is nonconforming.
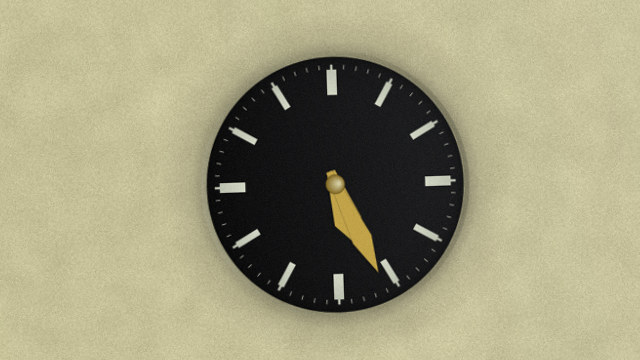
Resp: 5,26
